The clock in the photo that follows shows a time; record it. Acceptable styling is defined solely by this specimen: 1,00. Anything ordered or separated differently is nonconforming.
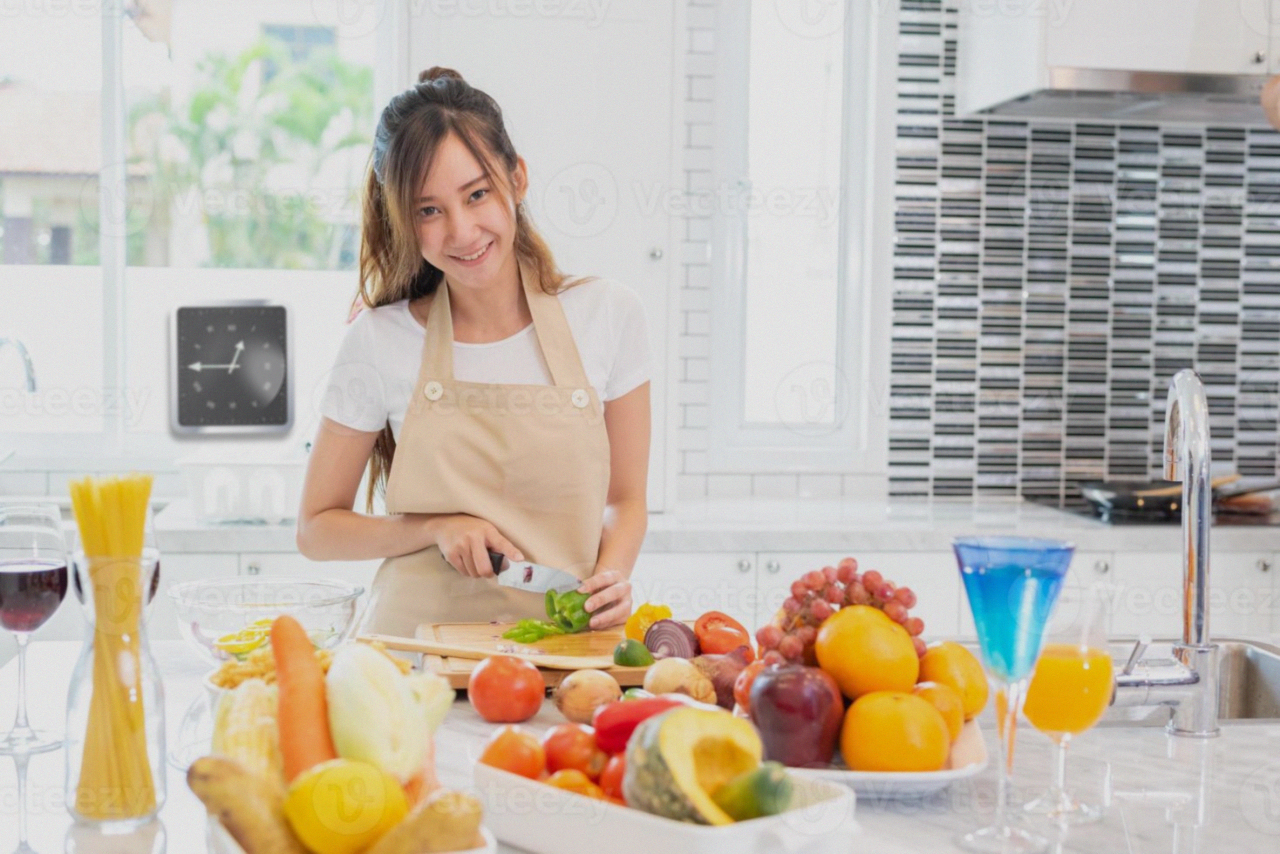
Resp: 12,45
